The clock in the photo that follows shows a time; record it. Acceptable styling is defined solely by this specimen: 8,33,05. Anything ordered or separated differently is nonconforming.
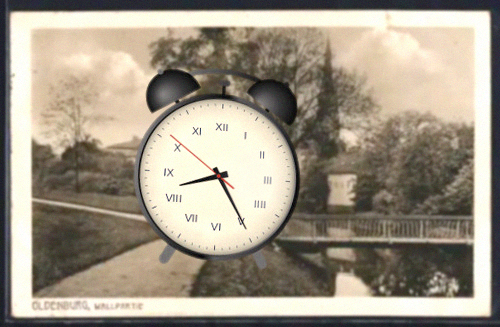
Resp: 8,24,51
